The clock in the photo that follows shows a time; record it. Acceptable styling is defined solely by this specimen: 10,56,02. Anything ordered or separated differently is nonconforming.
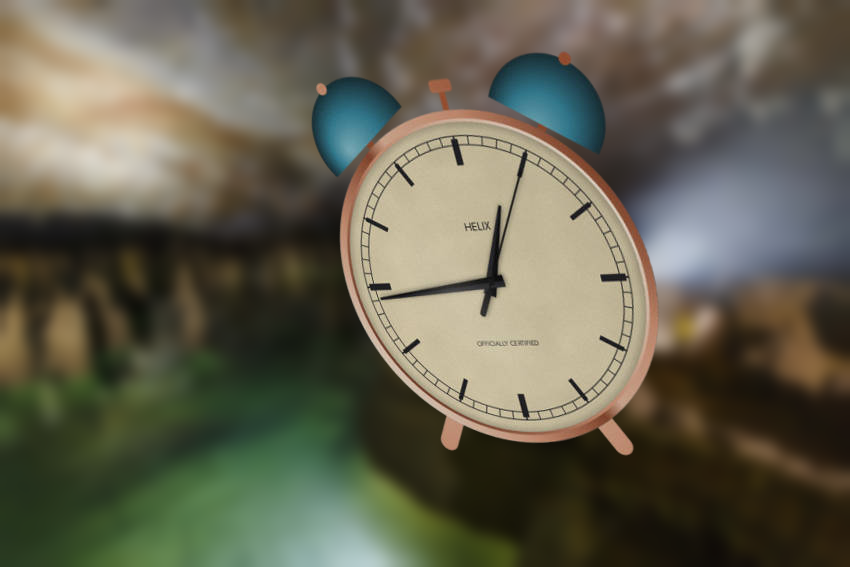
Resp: 12,44,05
